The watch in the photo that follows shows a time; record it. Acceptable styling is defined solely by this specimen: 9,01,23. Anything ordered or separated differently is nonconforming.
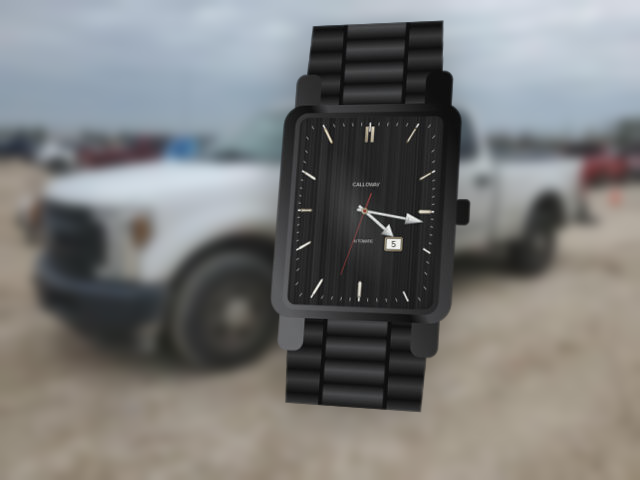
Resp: 4,16,33
